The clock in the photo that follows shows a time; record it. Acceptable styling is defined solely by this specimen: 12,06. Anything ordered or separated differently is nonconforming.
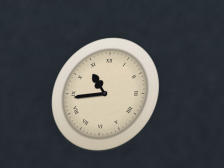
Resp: 10,44
